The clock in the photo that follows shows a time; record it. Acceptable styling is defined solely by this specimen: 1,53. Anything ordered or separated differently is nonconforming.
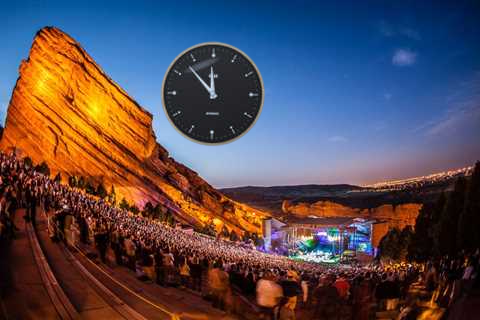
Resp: 11,53
